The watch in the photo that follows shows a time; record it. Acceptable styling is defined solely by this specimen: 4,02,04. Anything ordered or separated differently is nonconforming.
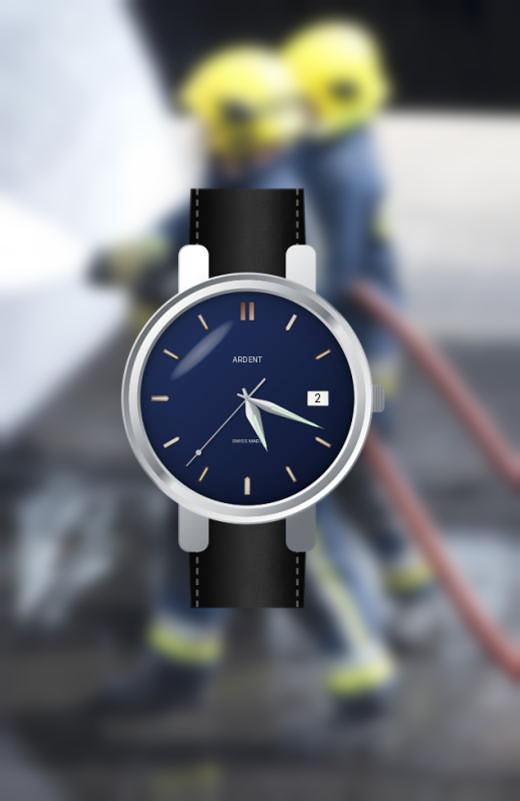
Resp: 5,18,37
